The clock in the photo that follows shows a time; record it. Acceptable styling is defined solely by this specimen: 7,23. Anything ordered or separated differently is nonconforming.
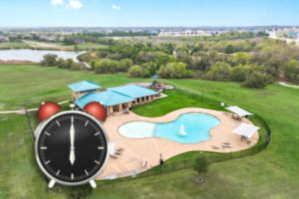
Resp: 6,00
